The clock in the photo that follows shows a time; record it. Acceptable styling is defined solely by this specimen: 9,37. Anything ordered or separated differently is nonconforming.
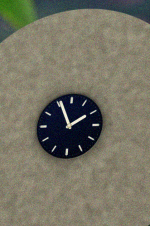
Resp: 1,56
